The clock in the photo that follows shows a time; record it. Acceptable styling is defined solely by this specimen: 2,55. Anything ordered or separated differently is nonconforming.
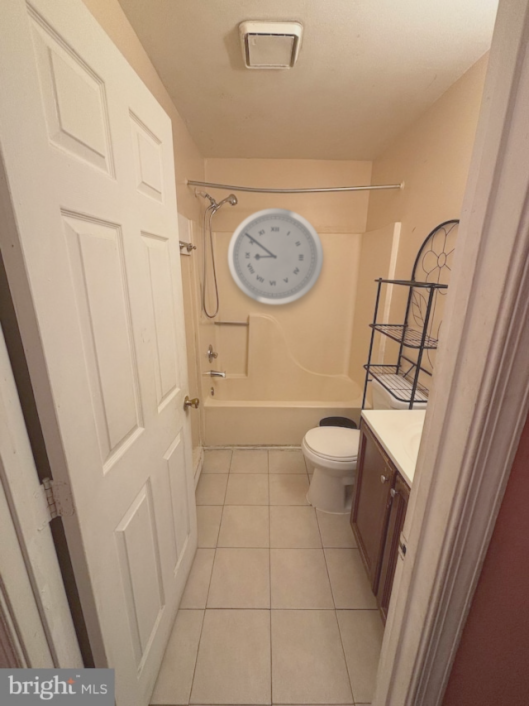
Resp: 8,51
